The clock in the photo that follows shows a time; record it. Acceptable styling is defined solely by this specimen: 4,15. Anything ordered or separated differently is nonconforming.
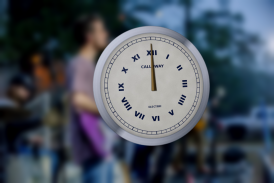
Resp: 12,00
